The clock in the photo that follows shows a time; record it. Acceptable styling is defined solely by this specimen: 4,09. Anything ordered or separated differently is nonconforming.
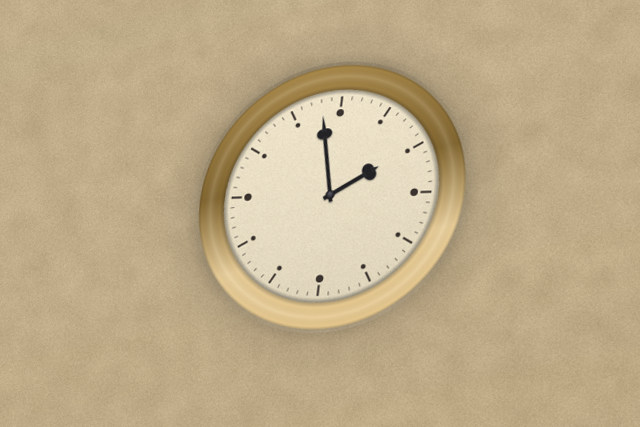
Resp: 1,58
